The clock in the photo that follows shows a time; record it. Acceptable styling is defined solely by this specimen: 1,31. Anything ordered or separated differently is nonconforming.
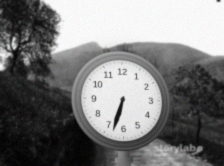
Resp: 6,33
